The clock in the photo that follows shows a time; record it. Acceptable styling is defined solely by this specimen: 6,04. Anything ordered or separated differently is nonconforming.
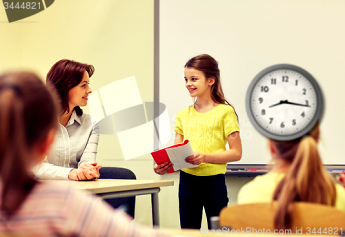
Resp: 8,16
